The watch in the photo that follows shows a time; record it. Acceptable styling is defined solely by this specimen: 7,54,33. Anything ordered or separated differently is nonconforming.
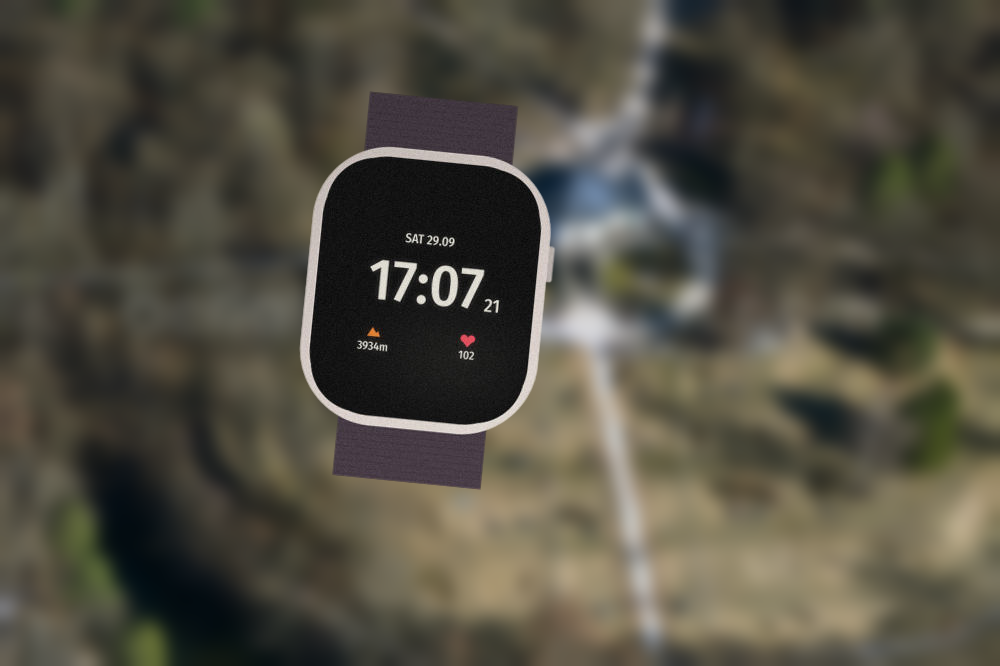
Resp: 17,07,21
